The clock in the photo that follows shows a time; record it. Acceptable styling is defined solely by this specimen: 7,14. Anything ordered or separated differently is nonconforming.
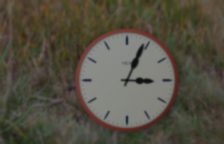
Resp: 3,04
